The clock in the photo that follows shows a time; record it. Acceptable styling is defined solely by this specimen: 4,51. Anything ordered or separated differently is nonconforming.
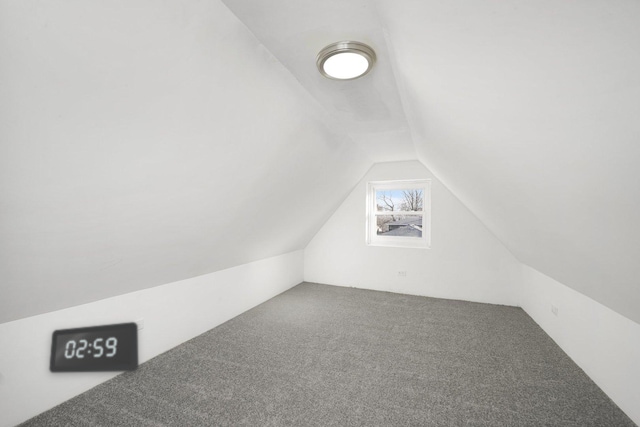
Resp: 2,59
